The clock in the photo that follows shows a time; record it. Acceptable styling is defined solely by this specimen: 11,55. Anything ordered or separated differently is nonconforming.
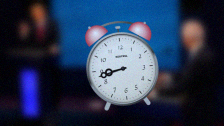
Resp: 8,43
